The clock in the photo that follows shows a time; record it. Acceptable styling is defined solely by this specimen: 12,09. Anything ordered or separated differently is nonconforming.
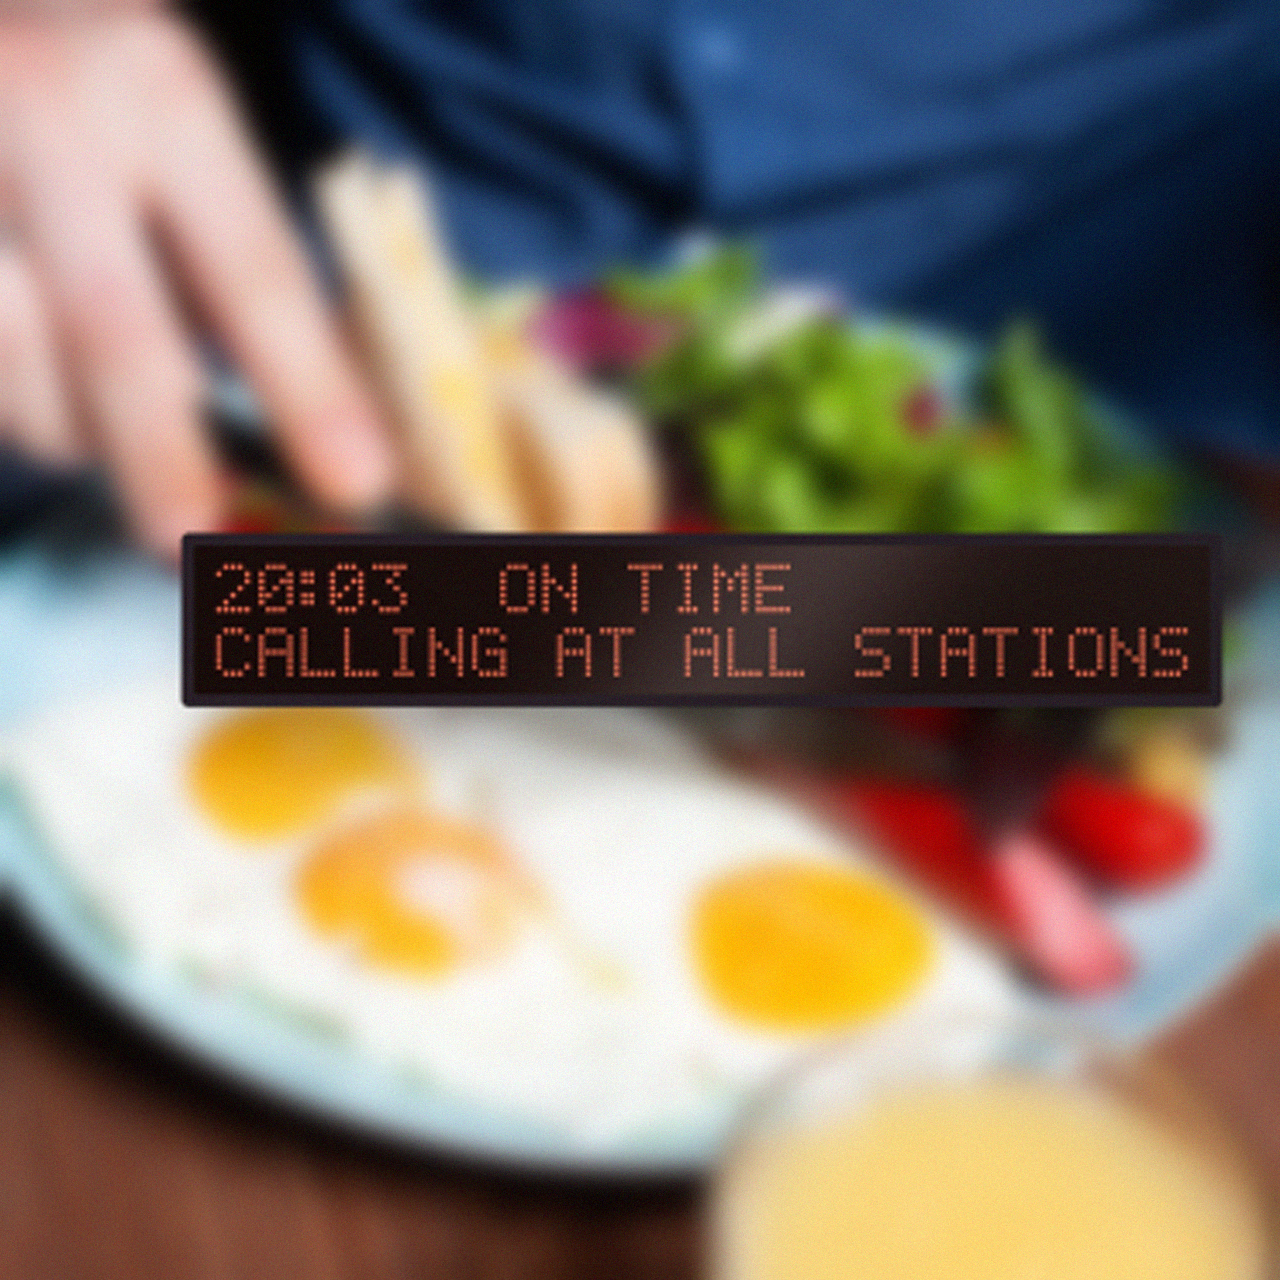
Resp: 20,03
